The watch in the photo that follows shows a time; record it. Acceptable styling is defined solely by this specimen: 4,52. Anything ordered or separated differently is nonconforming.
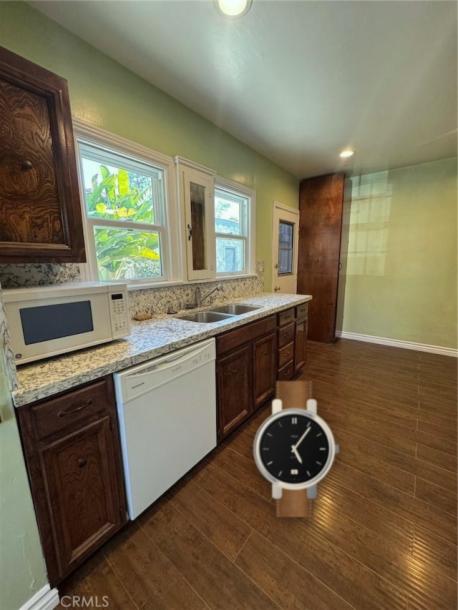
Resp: 5,06
